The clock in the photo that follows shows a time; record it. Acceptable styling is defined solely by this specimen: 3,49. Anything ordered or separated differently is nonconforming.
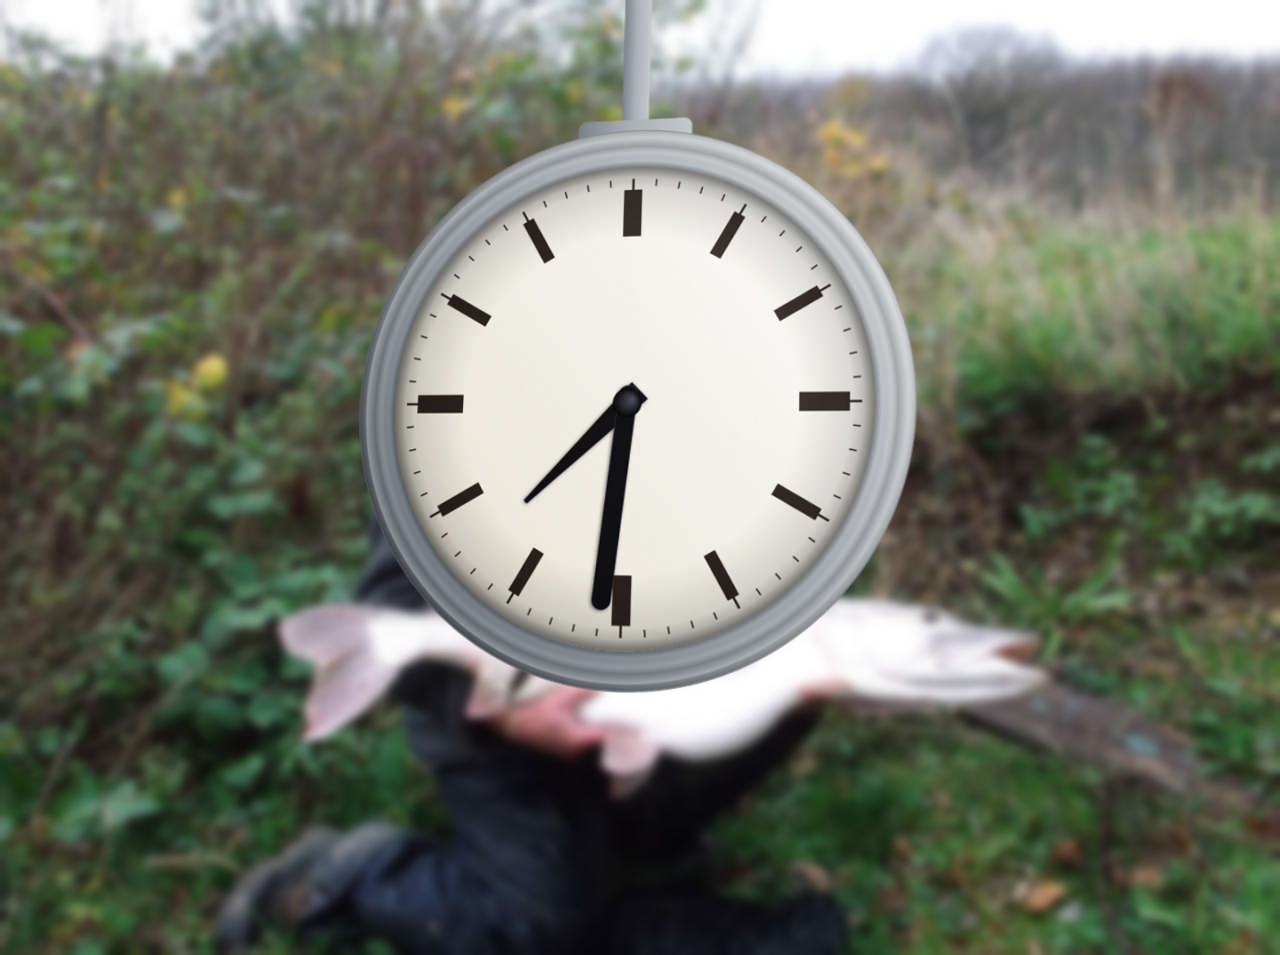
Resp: 7,31
